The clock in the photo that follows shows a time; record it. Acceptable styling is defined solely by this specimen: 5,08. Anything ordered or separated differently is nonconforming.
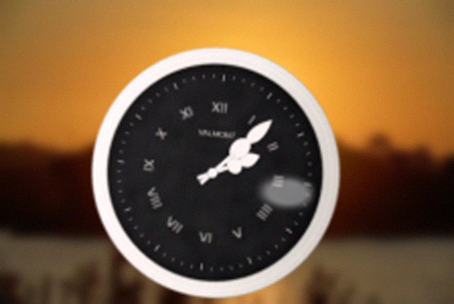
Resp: 2,07
